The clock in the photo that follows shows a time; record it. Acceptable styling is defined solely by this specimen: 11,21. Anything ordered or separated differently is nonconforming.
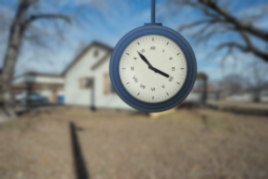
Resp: 3,53
